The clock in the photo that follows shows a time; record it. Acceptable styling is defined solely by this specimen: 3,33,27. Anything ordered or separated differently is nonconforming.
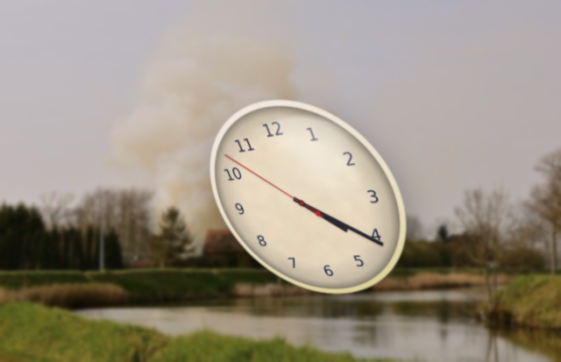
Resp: 4,20,52
